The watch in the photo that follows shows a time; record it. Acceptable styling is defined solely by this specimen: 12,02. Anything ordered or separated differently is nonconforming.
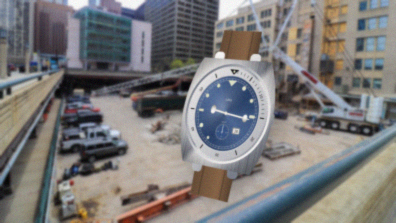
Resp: 9,16
